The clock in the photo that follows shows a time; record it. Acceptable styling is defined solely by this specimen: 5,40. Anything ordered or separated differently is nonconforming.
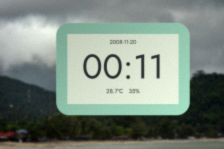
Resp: 0,11
